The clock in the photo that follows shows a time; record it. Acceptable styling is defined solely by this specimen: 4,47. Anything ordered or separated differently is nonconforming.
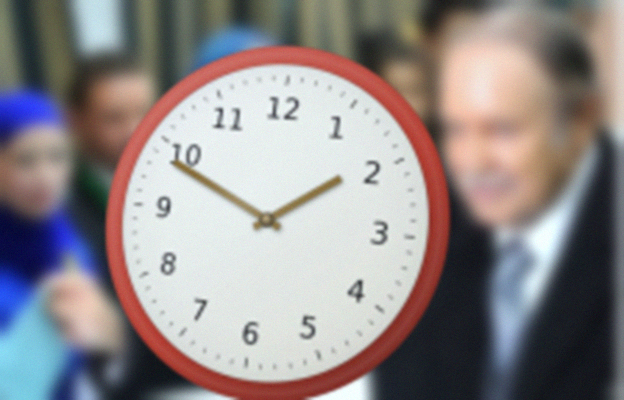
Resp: 1,49
